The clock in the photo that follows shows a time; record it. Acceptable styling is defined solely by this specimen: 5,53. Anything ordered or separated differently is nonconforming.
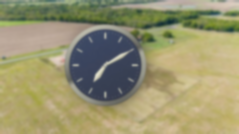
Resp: 7,10
